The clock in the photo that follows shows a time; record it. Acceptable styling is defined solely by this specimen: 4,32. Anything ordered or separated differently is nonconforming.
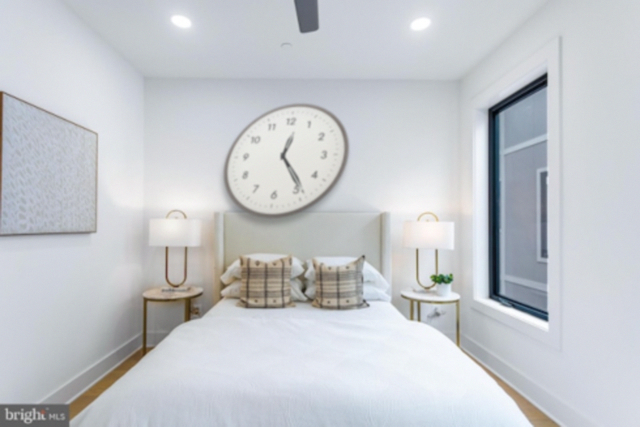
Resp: 12,24
